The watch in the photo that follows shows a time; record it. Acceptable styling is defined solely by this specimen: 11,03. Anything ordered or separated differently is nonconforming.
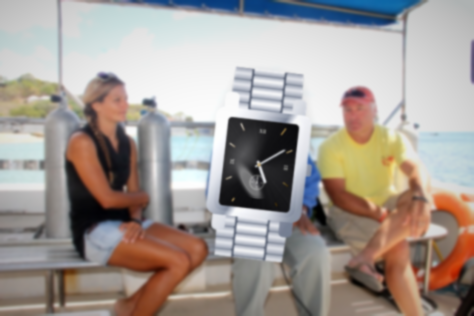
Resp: 5,09
